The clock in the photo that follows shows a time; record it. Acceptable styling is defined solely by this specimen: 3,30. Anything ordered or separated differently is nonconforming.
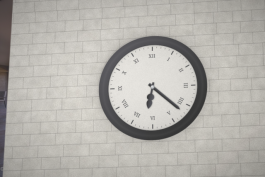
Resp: 6,22
